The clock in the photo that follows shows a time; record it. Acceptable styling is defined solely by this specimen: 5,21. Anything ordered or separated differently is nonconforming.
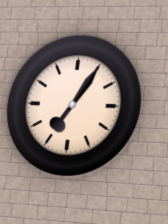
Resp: 7,05
